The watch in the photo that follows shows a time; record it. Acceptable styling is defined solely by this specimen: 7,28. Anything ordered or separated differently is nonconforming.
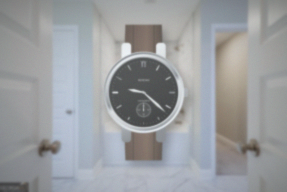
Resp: 9,22
